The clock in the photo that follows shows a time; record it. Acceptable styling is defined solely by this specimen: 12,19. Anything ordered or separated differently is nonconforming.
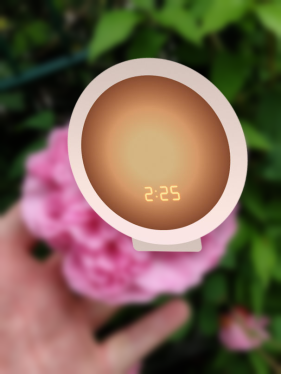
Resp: 2,25
